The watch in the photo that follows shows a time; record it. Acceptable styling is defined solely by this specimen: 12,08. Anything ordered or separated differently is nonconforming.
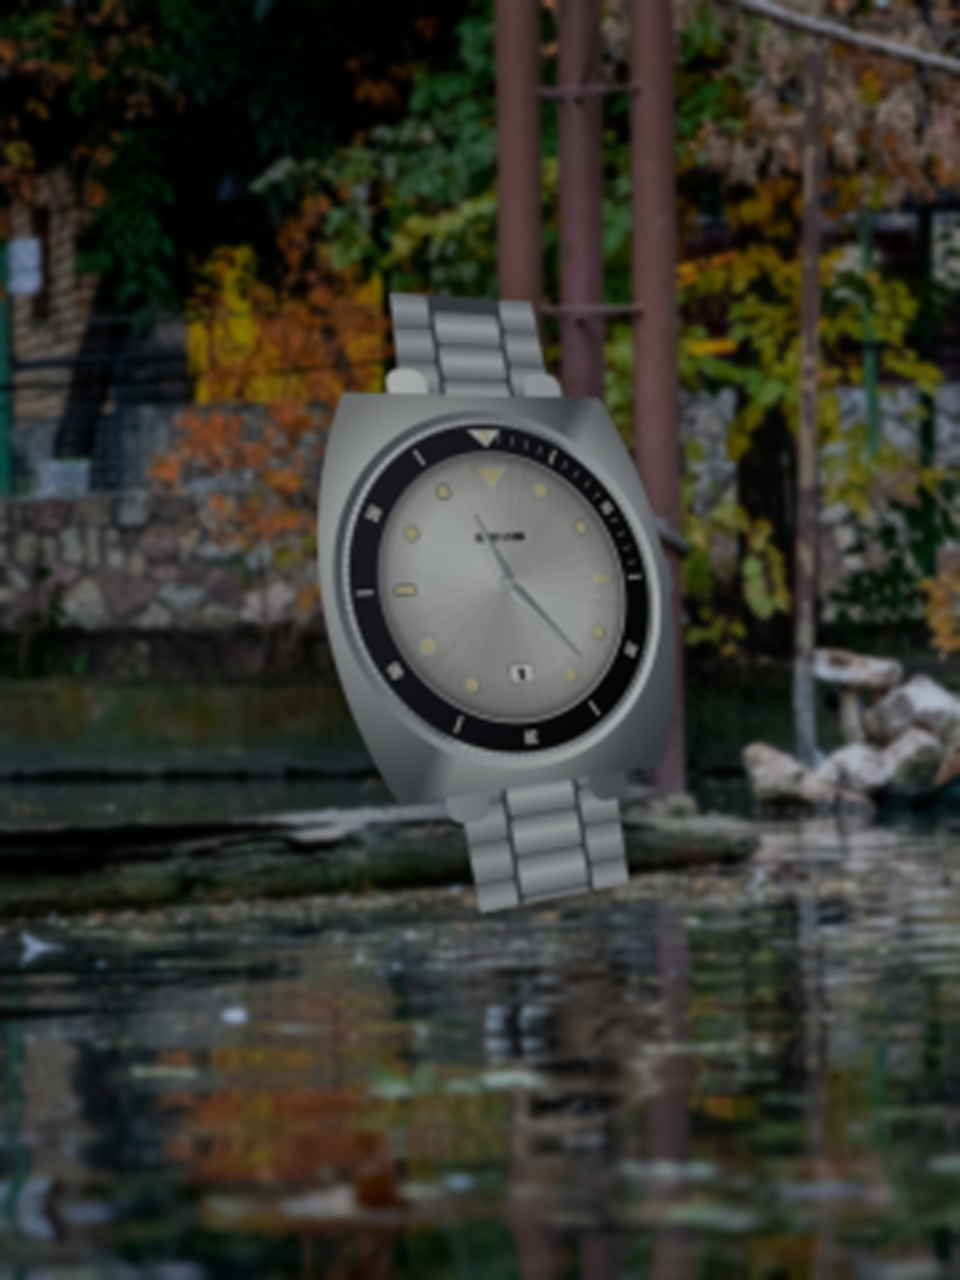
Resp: 11,23
